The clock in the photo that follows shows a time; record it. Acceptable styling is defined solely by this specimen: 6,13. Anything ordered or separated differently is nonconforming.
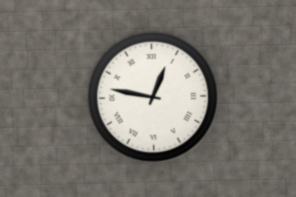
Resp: 12,47
